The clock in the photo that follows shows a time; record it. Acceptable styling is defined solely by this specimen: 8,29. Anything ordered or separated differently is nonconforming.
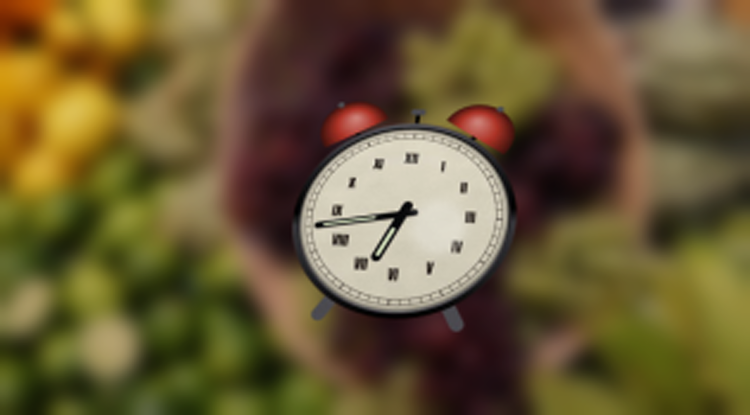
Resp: 6,43
